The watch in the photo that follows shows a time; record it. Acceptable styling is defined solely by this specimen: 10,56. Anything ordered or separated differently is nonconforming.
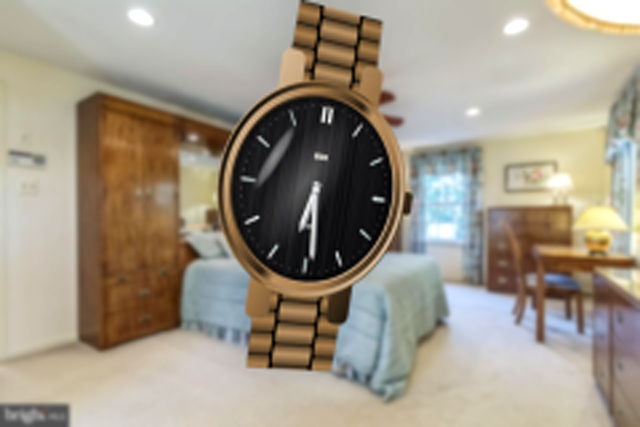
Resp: 6,29
